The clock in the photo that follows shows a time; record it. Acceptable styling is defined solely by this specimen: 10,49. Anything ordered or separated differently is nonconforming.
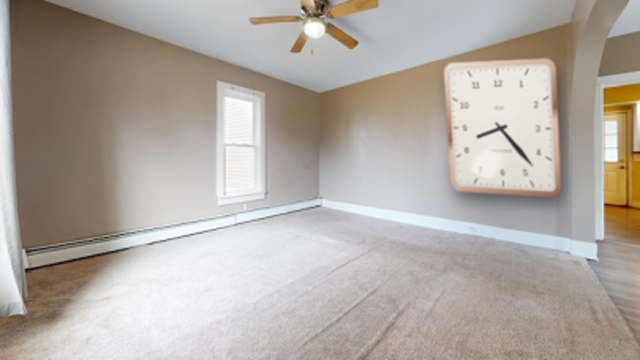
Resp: 8,23
